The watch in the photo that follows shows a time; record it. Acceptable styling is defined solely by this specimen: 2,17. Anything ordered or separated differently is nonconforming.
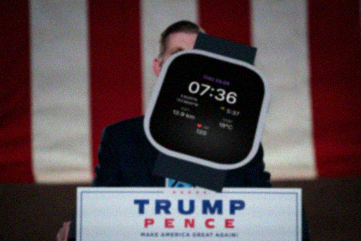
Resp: 7,36
